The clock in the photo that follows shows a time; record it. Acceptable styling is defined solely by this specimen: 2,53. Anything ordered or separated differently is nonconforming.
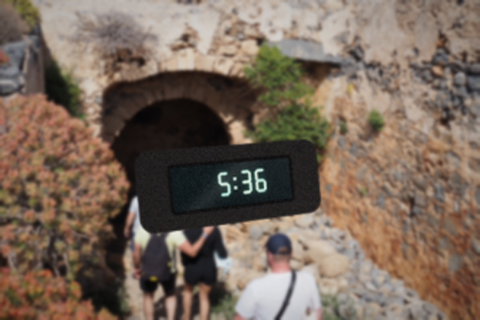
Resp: 5,36
